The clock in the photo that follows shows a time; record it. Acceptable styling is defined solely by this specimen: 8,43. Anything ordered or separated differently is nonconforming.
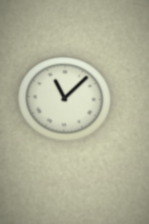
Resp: 11,07
